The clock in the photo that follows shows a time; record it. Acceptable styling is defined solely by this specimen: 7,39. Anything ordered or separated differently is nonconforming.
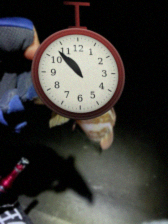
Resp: 10,53
